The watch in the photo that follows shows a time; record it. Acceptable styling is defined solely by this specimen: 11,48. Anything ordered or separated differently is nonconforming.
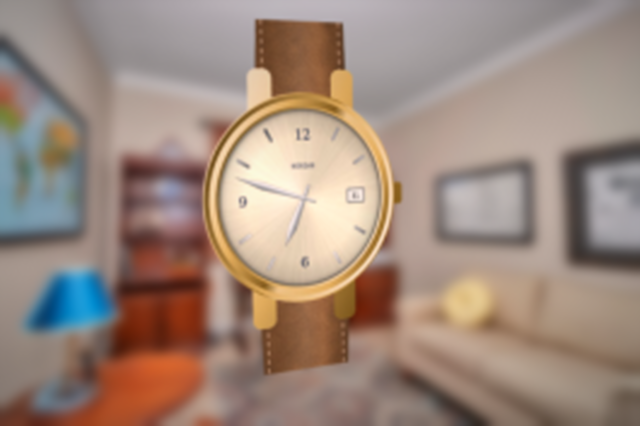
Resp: 6,48
